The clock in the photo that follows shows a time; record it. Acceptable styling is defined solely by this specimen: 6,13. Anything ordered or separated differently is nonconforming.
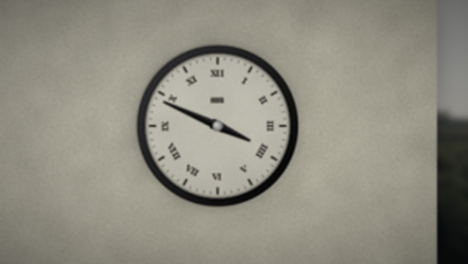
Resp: 3,49
